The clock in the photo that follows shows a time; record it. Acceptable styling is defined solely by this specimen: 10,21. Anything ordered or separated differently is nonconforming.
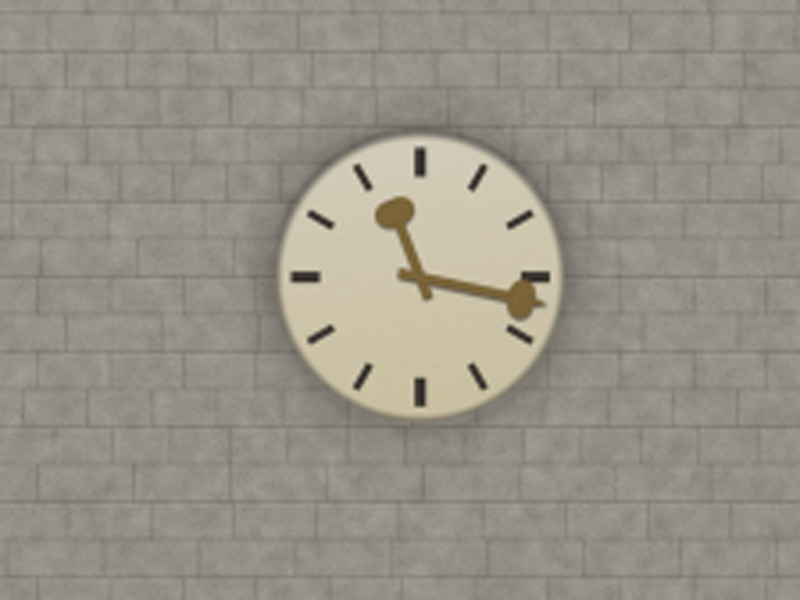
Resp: 11,17
